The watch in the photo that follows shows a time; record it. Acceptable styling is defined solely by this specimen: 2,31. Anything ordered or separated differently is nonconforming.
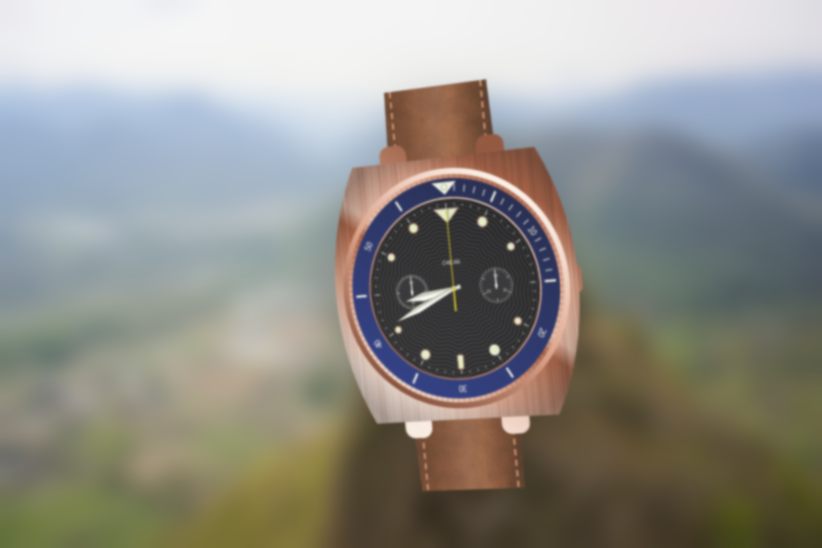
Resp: 8,41
